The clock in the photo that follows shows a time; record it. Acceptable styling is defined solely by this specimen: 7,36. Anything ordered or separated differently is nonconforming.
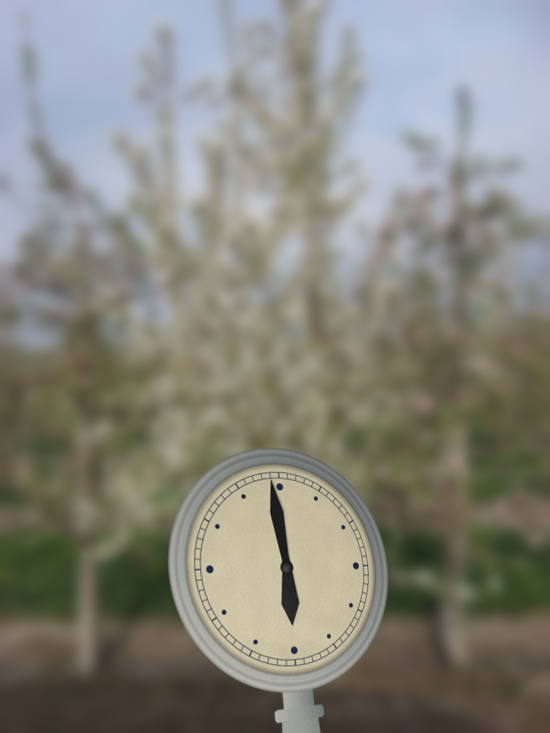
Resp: 5,59
